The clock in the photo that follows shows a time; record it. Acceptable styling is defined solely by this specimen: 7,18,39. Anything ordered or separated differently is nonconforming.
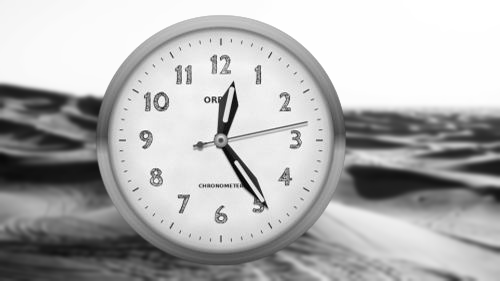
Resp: 12,24,13
